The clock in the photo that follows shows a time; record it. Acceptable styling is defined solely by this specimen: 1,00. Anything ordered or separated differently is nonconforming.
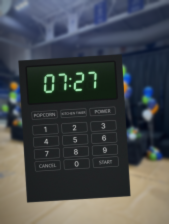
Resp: 7,27
